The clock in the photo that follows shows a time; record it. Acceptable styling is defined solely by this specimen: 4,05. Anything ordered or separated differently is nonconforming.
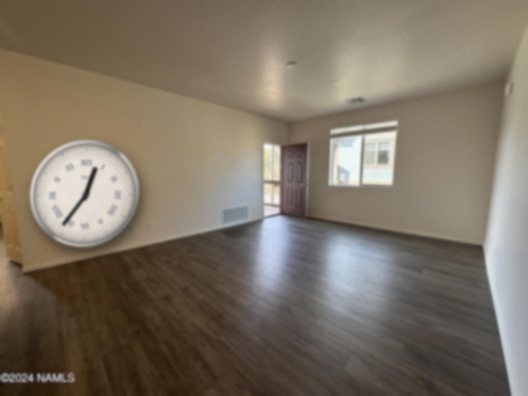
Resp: 12,36
